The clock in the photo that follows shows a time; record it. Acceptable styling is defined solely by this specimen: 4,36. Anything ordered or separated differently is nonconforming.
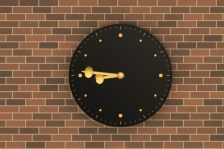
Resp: 8,46
